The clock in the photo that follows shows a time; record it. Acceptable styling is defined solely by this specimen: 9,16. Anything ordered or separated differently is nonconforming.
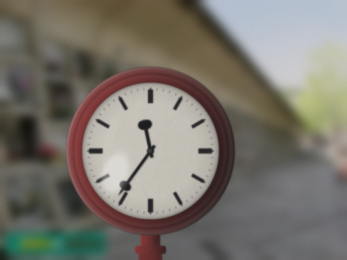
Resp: 11,36
